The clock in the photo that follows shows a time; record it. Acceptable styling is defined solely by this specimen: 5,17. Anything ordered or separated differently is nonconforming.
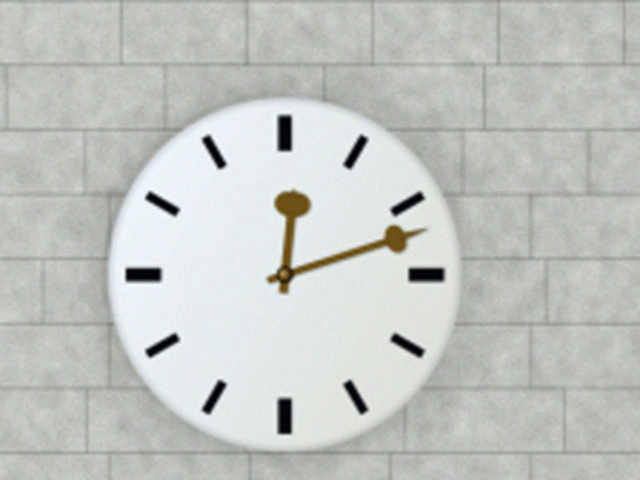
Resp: 12,12
